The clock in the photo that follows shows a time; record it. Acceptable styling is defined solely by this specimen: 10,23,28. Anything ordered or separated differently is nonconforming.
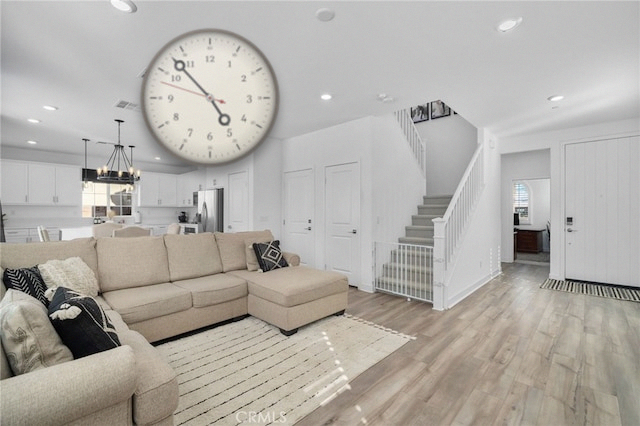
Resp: 4,52,48
